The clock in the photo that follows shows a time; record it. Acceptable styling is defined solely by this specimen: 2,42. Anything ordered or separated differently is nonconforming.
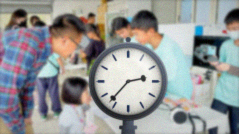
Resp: 2,37
